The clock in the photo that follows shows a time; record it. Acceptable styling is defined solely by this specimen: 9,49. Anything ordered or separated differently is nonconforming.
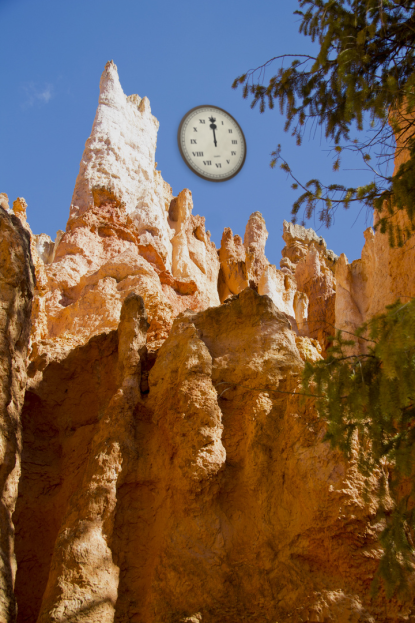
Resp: 12,00
